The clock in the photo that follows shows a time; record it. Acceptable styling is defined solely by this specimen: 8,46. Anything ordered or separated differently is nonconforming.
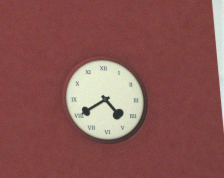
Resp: 4,40
